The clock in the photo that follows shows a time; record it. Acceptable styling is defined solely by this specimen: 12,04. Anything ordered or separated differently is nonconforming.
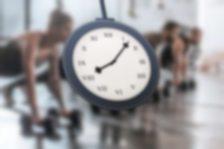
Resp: 8,07
